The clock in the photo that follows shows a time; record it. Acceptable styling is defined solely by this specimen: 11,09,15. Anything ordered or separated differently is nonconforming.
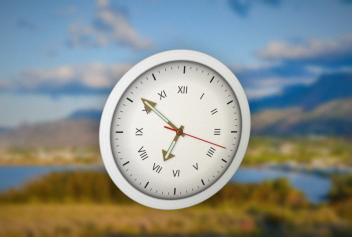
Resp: 6,51,18
